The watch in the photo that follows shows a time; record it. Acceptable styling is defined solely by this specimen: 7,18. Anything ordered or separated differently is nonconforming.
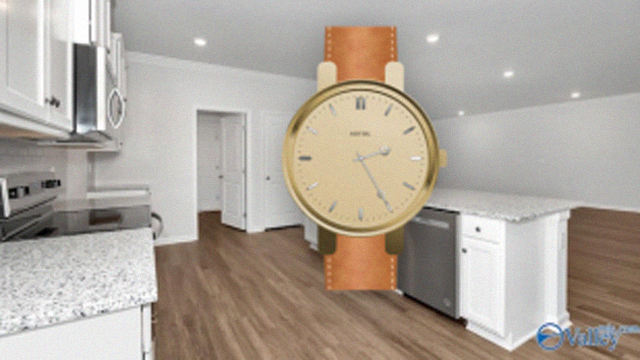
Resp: 2,25
